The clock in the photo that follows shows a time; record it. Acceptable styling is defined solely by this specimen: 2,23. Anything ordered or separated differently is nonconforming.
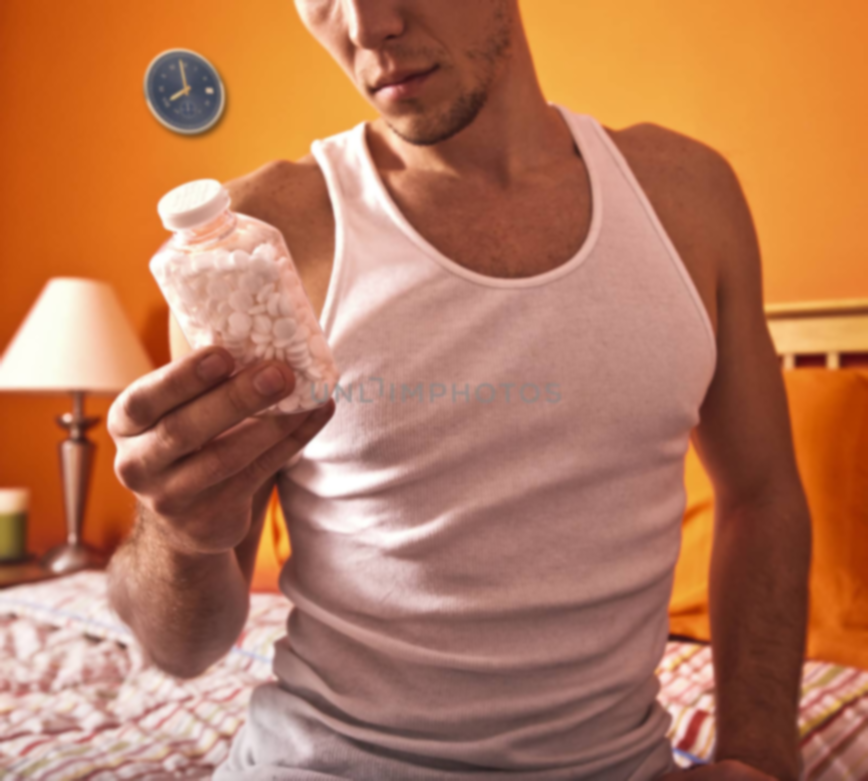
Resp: 7,59
